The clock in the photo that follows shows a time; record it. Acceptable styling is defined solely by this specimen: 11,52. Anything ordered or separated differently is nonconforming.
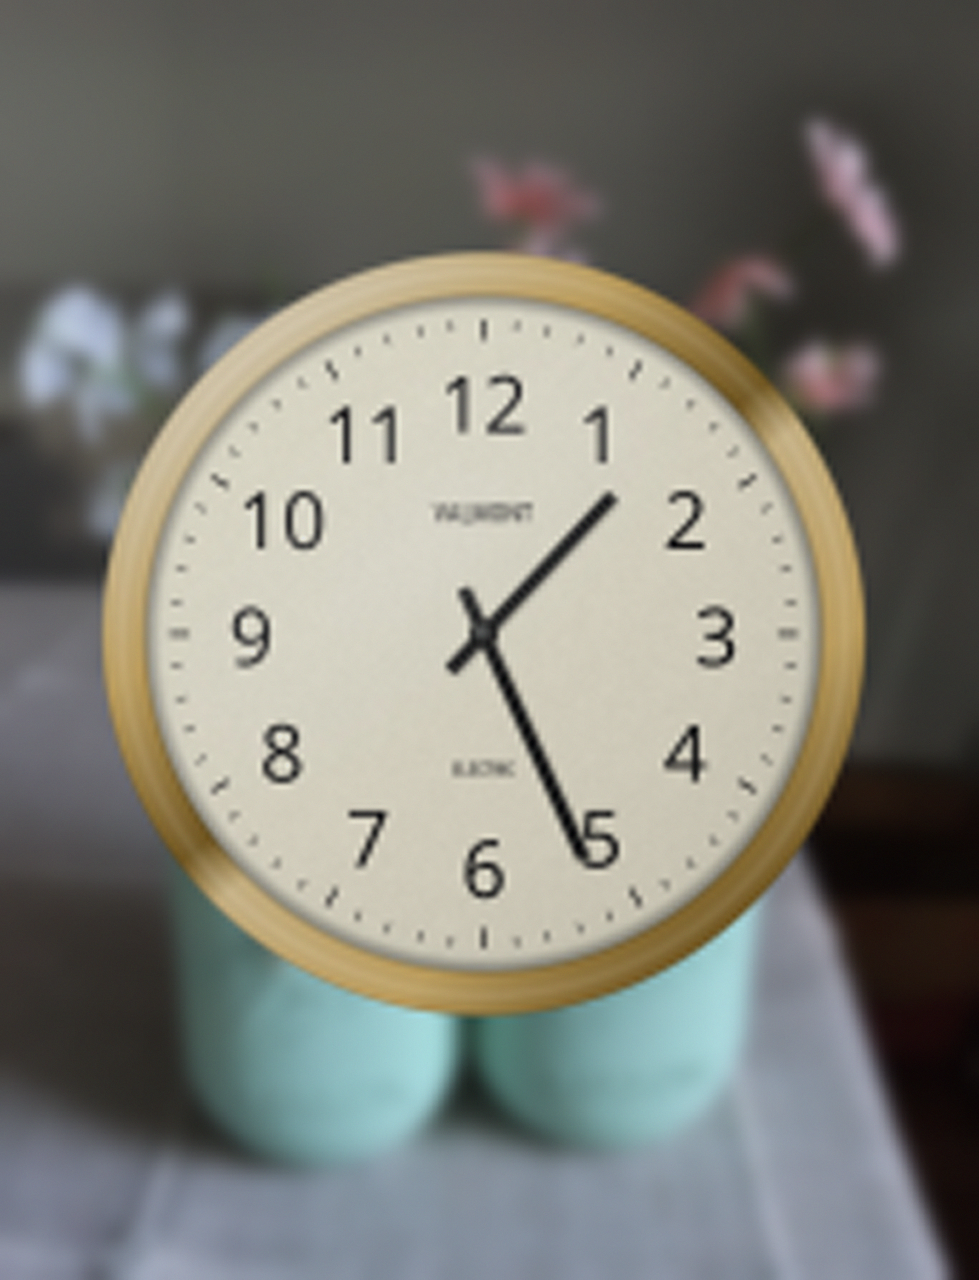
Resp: 1,26
